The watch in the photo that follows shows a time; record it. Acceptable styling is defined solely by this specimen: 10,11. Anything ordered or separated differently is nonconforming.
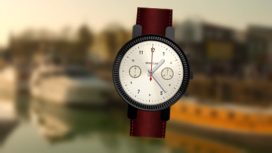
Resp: 1,23
